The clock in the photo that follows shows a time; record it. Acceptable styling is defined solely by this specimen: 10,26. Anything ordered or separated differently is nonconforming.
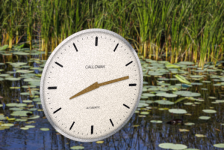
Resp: 8,13
